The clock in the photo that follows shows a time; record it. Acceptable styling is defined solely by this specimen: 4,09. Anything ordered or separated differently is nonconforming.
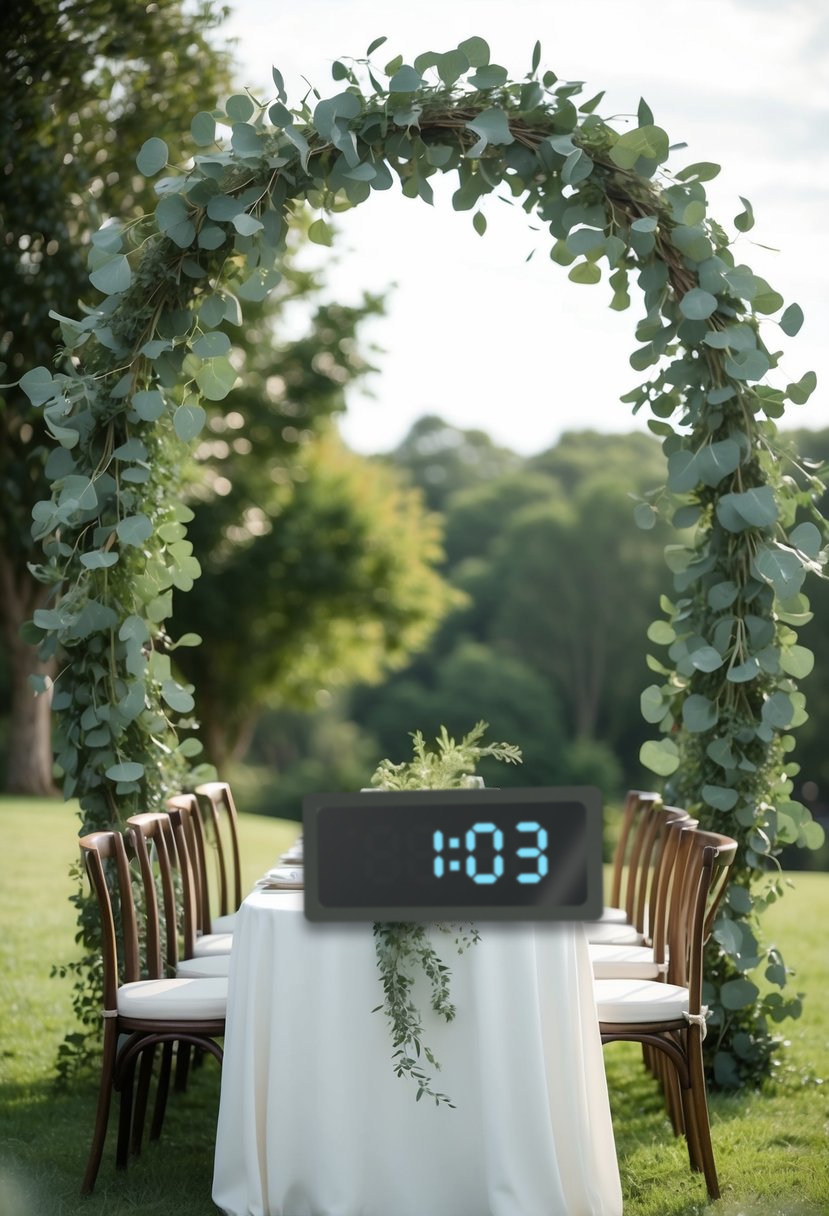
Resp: 1,03
